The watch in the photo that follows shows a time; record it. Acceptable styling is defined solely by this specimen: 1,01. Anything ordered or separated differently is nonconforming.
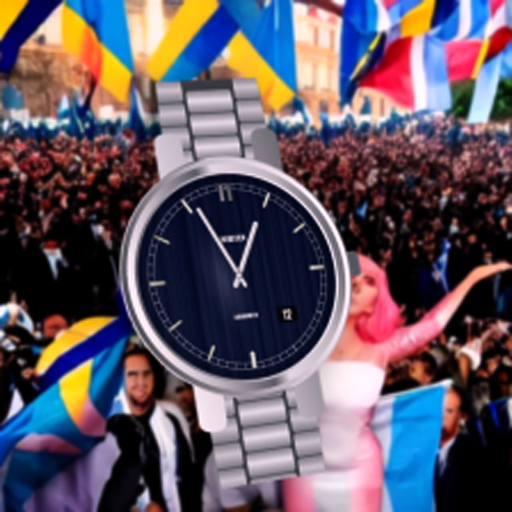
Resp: 12,56
